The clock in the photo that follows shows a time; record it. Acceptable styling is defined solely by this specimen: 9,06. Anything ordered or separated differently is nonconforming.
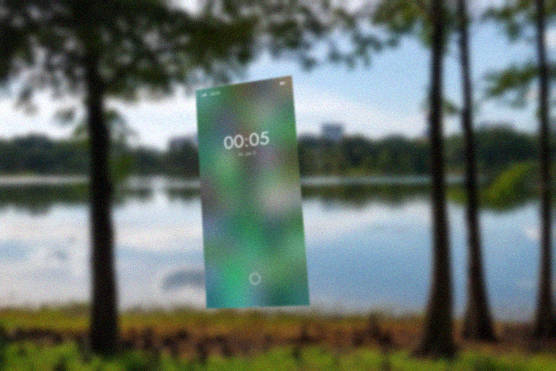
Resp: 0,05
